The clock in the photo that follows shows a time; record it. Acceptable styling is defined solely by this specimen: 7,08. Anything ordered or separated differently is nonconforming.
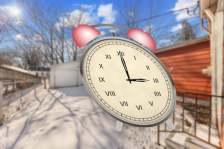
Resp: 3,00
